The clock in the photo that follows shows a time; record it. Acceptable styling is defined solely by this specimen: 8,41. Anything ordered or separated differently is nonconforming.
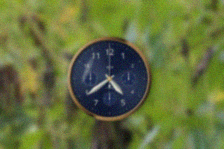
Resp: 4,39
